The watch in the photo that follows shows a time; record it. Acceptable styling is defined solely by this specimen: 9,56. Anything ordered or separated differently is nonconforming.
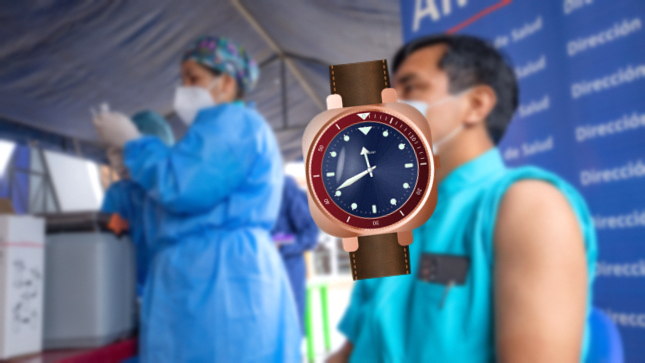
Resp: 11,41
